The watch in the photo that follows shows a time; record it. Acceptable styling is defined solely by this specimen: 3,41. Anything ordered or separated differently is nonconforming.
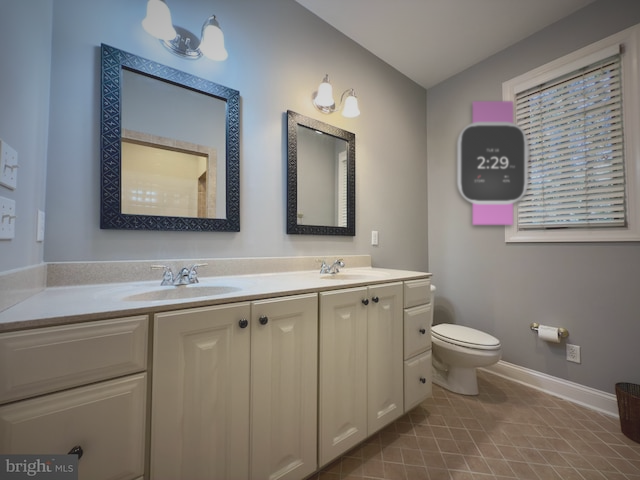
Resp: 2,29
